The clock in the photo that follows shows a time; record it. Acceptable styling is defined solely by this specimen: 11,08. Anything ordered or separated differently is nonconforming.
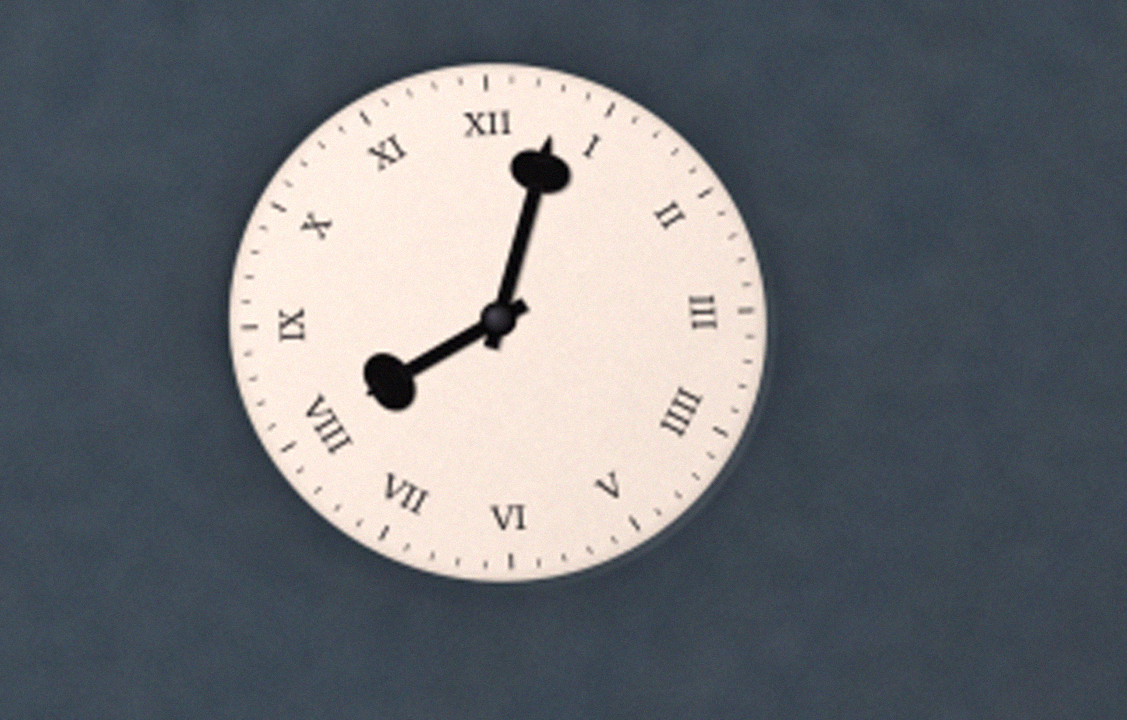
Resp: 8,03
